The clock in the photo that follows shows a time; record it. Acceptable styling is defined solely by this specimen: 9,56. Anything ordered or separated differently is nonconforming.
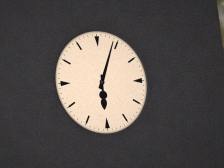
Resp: 6,04
